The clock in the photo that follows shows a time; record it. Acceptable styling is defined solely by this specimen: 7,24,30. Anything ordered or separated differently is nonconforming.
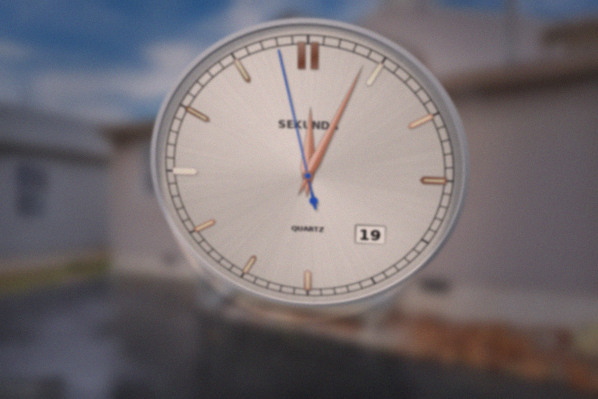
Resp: 12,03,58
